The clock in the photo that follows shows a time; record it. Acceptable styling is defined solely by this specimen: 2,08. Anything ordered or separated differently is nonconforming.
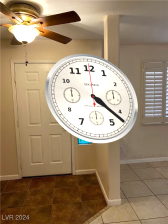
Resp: 4,22
